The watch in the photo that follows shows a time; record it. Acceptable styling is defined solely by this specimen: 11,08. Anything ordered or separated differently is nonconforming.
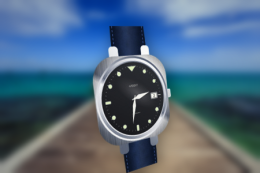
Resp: 2,32
